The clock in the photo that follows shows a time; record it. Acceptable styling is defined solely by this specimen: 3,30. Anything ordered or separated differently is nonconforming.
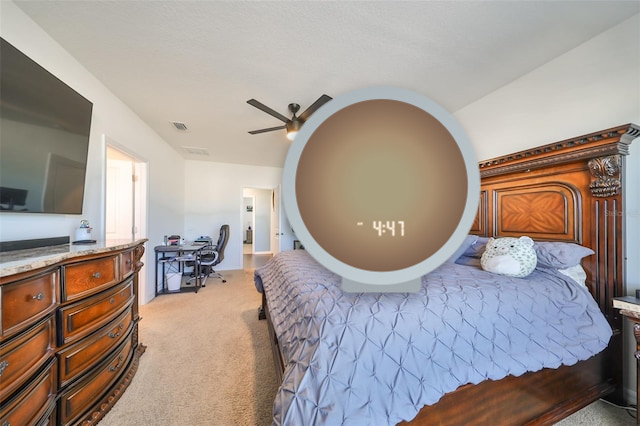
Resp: 4,47
